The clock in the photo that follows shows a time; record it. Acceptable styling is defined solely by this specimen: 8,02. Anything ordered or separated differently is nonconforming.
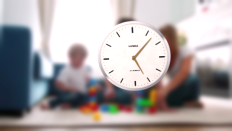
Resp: 5,07
